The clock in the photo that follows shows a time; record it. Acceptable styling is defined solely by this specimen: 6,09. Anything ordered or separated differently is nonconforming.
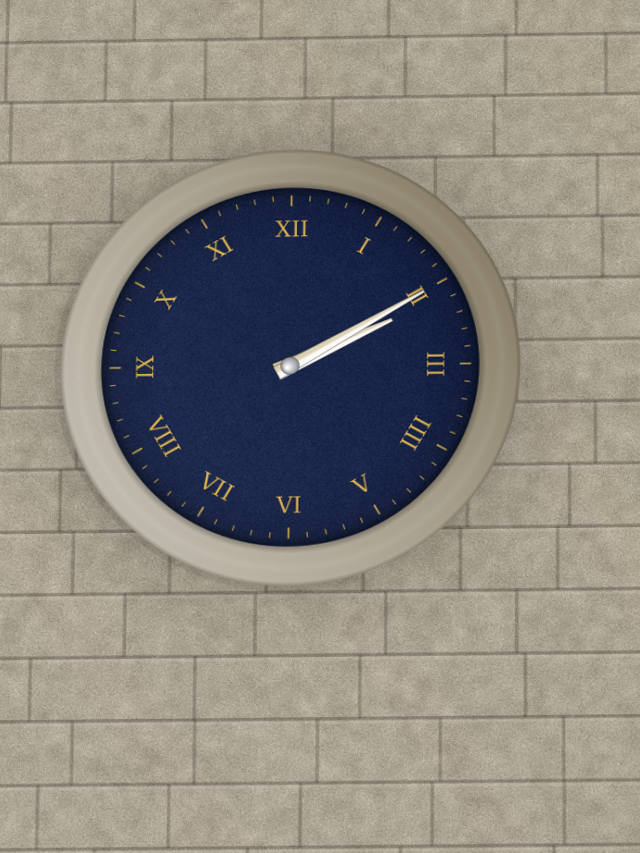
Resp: 2,10
